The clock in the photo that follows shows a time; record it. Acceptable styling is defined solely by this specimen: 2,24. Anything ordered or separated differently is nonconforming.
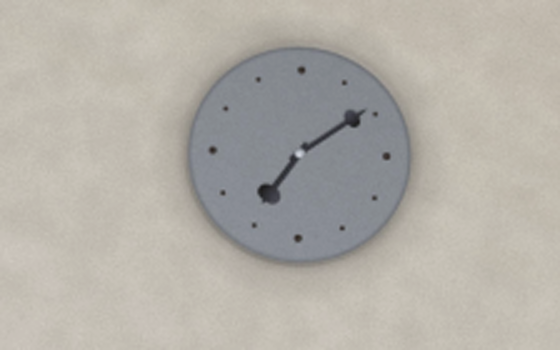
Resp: 7,09
